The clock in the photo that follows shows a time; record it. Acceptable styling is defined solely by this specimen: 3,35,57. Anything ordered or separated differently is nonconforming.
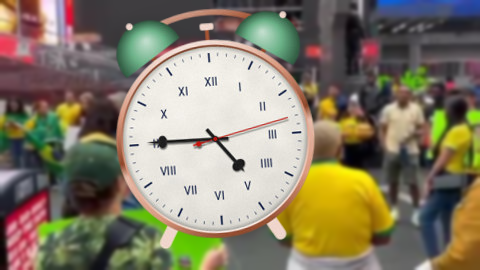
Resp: 4,45,13
